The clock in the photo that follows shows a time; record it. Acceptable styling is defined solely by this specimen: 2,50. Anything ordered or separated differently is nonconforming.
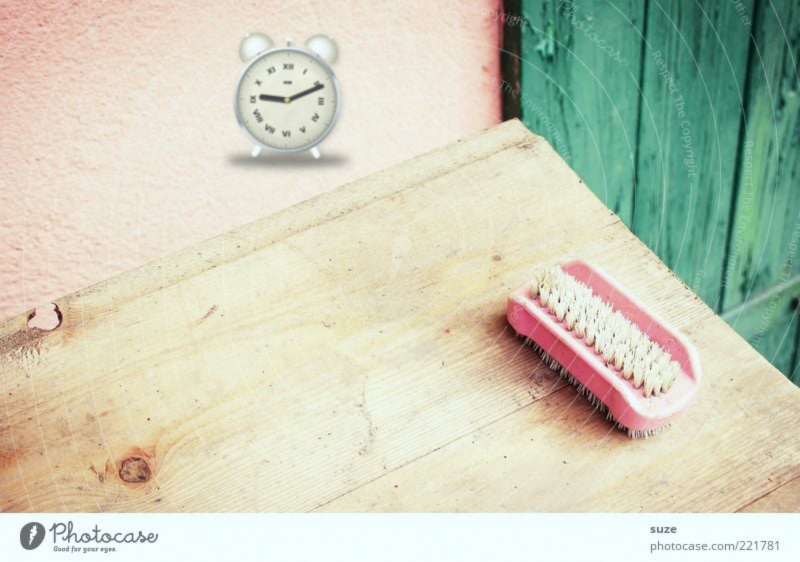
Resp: 9,11
